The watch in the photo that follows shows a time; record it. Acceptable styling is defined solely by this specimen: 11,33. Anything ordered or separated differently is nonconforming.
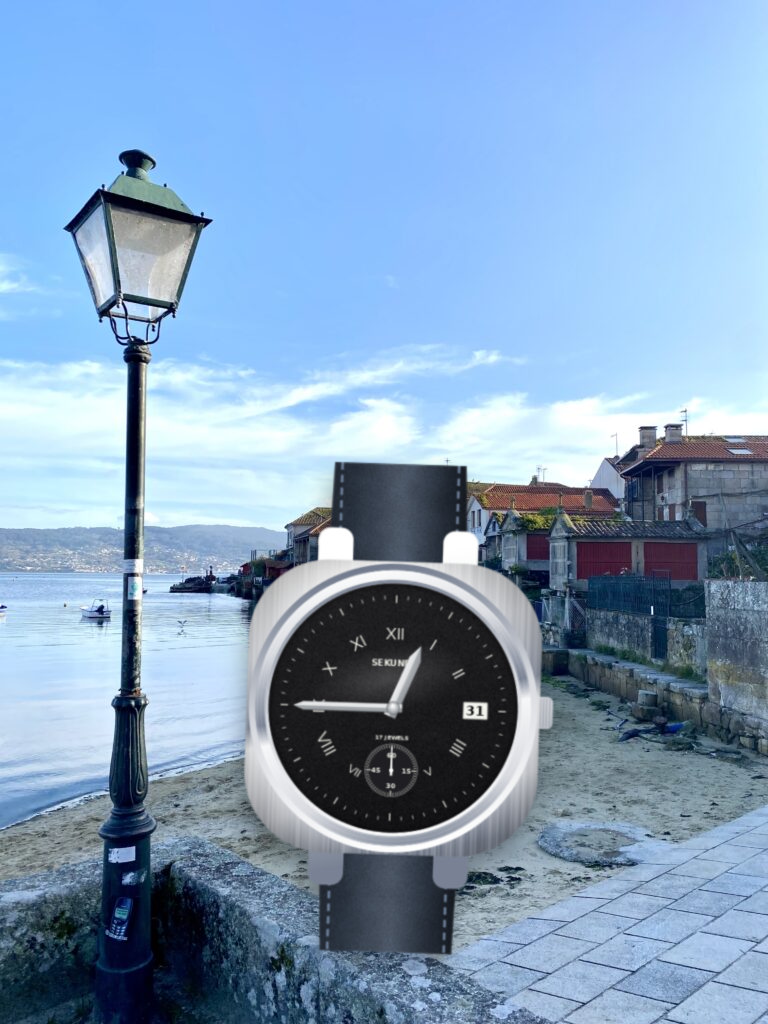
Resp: 12,45
